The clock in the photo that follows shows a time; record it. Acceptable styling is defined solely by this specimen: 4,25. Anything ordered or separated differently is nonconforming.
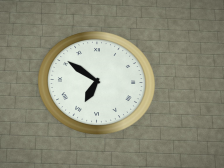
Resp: 6,51
